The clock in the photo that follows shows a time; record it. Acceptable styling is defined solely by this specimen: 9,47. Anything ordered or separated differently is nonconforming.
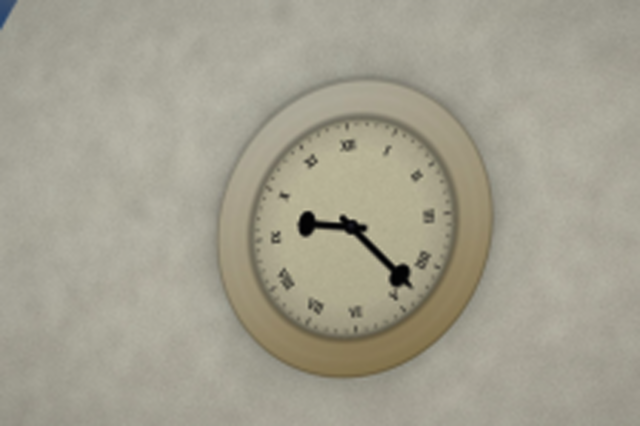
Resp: 9,23
